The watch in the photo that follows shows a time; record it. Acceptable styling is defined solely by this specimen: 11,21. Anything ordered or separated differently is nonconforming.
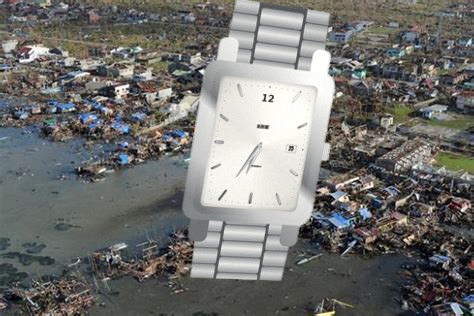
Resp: 6,35
